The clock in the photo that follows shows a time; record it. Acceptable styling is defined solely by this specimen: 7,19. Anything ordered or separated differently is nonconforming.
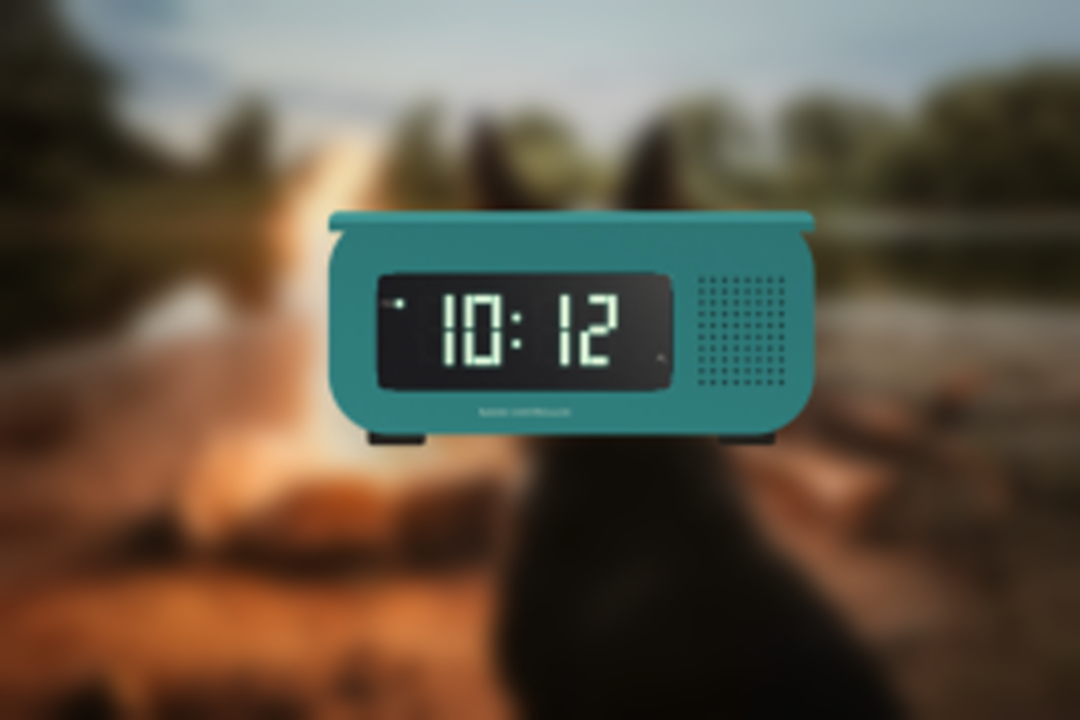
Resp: 10,12
